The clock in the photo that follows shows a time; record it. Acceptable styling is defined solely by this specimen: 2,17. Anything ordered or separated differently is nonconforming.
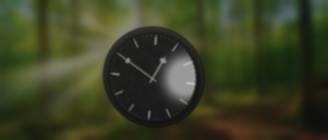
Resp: 12,50
